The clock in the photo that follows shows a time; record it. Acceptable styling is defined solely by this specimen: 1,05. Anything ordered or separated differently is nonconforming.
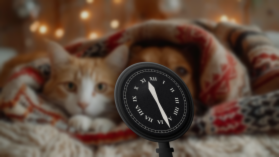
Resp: 11,27
